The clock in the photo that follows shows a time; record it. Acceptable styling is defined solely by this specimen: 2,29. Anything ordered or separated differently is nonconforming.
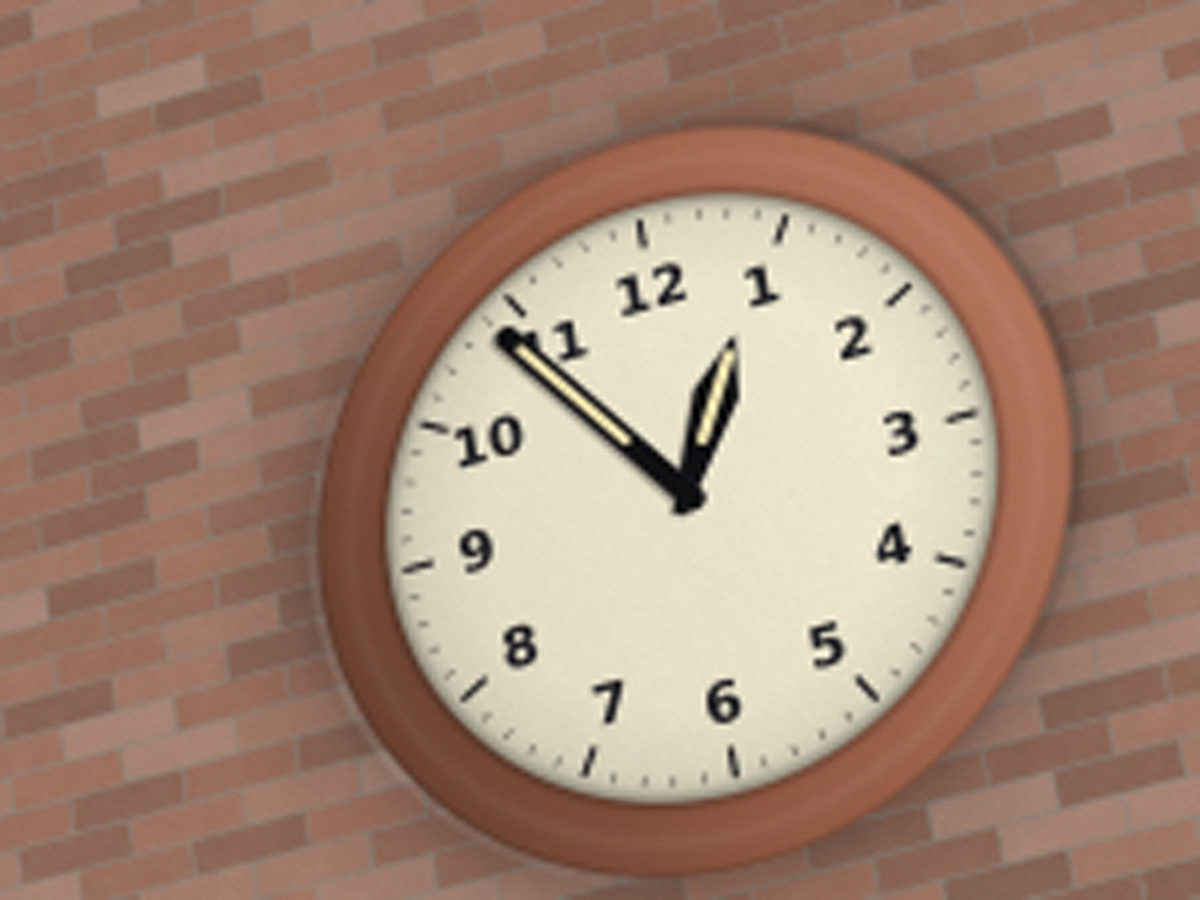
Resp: 12,54
